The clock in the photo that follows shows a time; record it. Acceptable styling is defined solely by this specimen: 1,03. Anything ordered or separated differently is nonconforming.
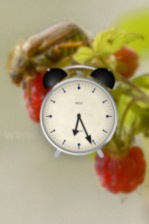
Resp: 6,26
